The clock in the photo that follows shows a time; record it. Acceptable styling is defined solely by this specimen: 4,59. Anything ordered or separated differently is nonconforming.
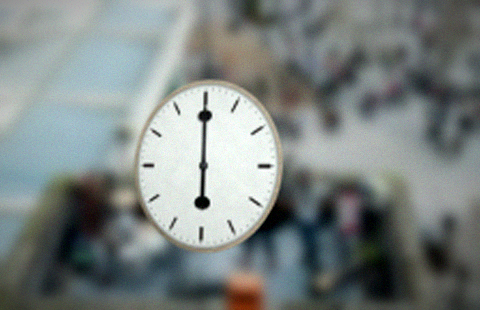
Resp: 6,00
